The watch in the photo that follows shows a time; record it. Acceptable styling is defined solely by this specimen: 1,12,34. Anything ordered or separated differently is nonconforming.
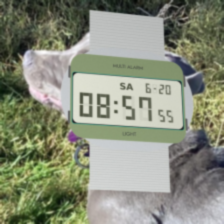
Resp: 8,57,55
